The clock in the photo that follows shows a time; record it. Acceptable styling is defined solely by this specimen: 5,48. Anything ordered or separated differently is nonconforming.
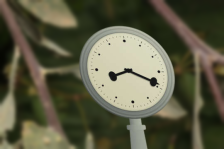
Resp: 8,19
